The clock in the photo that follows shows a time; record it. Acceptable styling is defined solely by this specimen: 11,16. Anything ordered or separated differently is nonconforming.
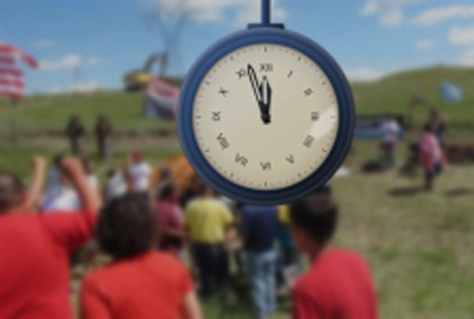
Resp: 11,57
